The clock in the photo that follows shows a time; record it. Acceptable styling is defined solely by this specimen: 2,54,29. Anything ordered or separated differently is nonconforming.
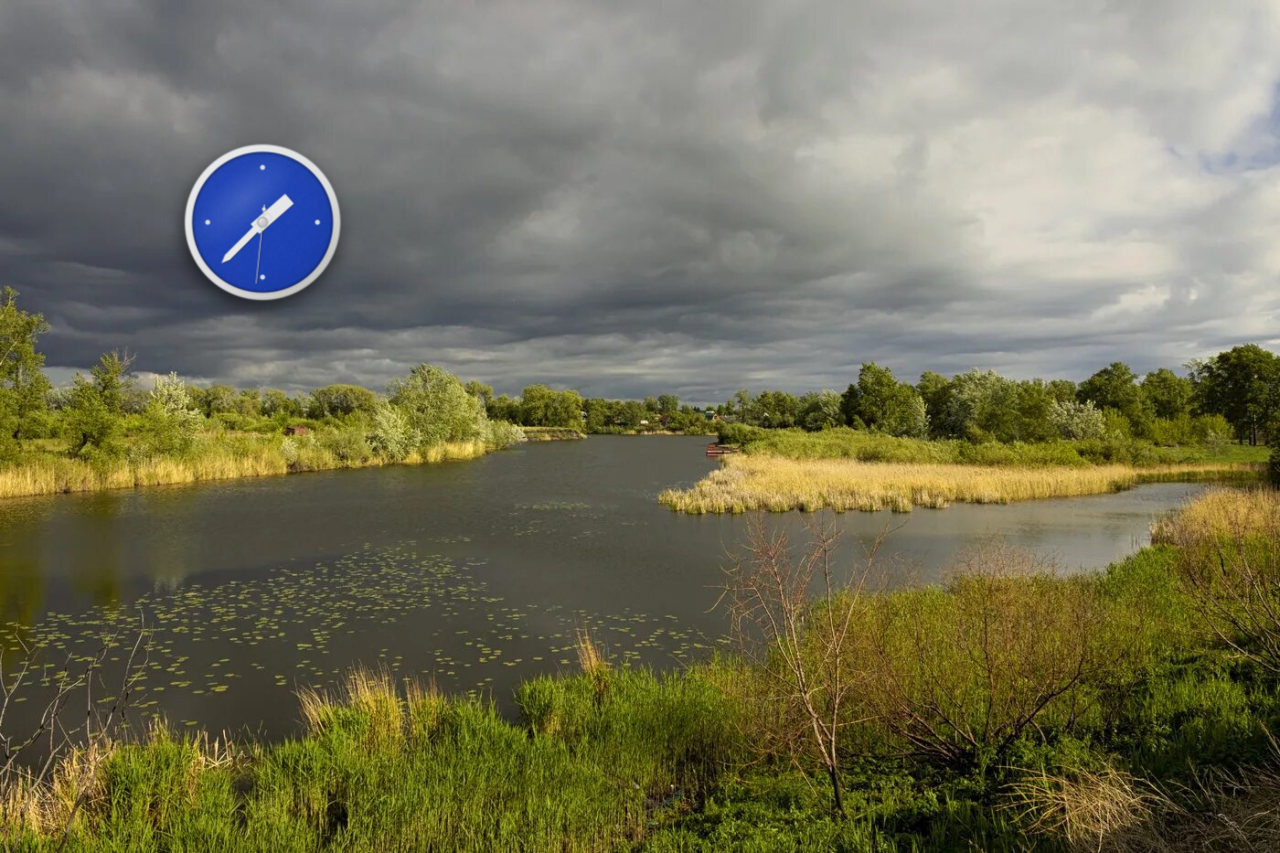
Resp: 1,37,31
